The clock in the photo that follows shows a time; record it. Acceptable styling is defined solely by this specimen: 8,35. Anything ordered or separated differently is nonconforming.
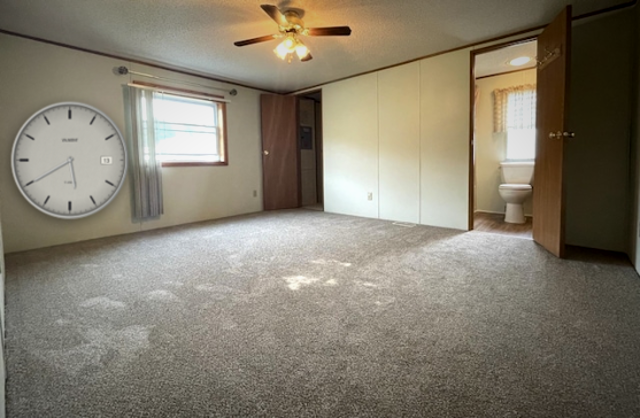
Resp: 5,40
